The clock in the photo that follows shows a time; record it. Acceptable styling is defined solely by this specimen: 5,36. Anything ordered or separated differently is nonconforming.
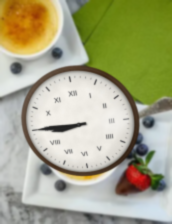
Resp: 8,45
